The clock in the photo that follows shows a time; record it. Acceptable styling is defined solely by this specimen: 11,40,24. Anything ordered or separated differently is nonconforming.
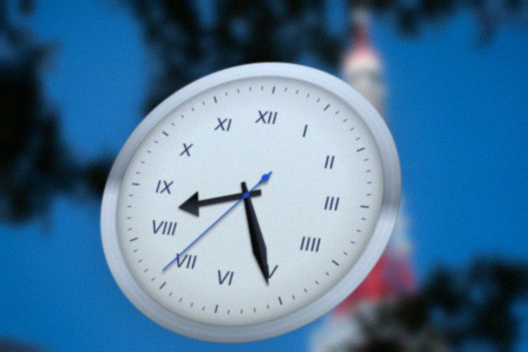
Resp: 8,25,36
